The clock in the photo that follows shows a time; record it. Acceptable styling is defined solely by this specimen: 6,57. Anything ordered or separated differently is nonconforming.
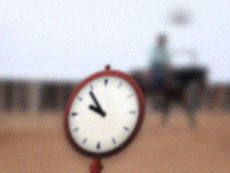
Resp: 9,54
